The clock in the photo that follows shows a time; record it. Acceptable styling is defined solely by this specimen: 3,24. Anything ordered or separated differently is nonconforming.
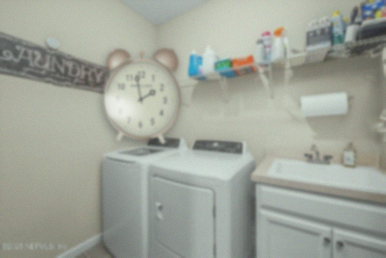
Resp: 1,58
